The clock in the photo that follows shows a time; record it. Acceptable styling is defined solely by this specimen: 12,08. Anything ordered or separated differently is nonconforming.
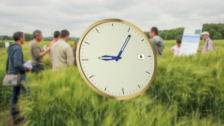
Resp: 9,06
